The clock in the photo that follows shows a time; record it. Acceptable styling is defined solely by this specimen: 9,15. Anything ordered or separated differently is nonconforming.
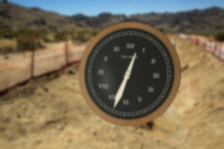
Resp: 12,33
